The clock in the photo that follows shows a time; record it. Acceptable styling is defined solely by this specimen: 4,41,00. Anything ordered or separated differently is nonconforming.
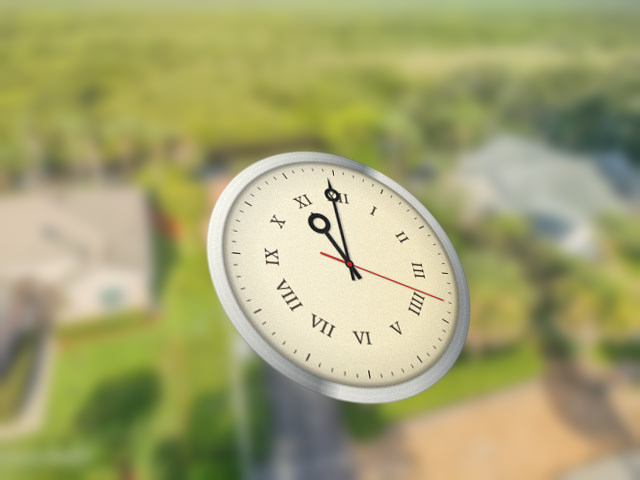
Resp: 10,59,18
